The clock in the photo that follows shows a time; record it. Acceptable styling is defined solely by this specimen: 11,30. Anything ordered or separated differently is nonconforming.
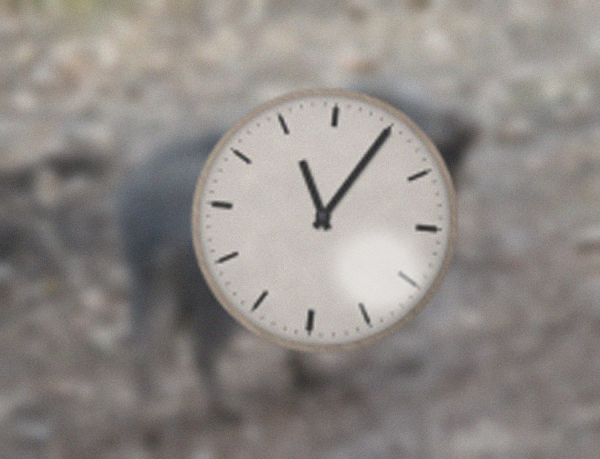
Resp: 11,05
